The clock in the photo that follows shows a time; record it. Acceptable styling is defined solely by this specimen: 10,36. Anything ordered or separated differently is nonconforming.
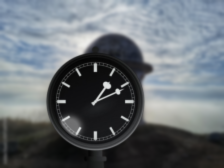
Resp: 1,11
